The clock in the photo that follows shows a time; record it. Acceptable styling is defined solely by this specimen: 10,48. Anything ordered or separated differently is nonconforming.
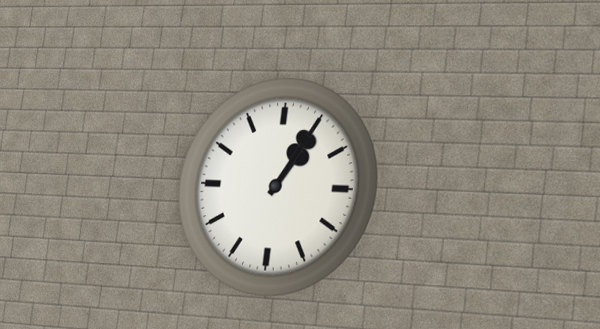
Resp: 1,05
